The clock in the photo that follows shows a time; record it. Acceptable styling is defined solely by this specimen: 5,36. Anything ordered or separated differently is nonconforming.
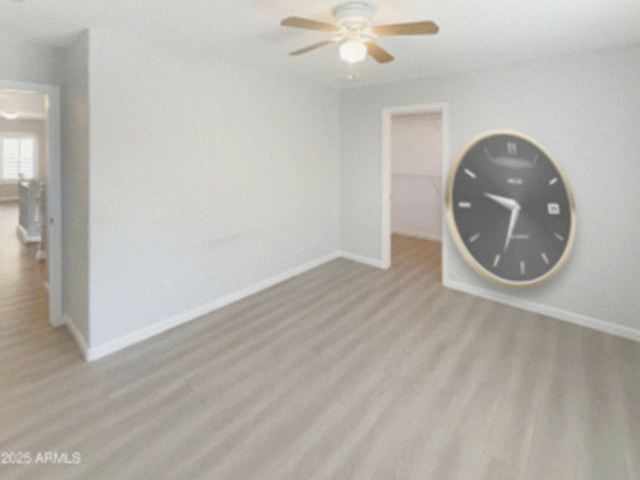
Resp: 9,34
